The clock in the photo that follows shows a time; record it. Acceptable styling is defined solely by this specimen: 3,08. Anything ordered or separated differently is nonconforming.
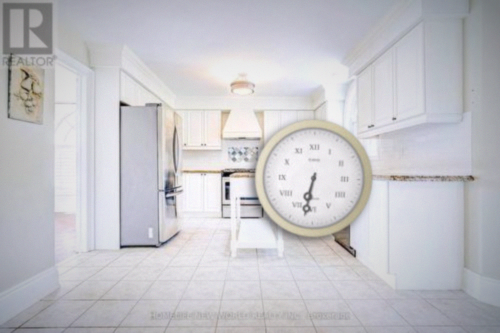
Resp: 6,32
